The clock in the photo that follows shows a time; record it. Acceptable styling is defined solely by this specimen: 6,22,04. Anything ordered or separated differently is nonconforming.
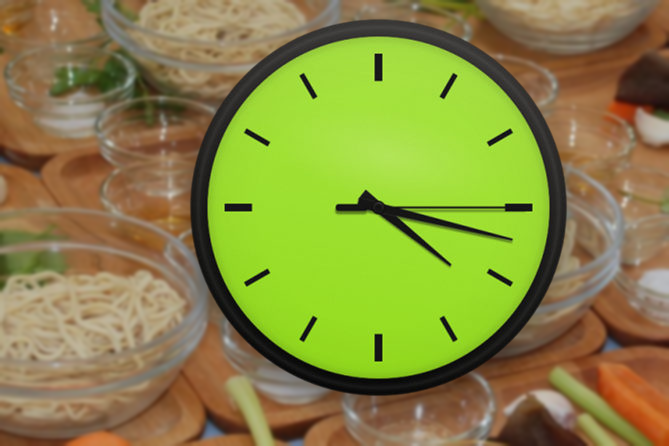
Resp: 4,17,15
